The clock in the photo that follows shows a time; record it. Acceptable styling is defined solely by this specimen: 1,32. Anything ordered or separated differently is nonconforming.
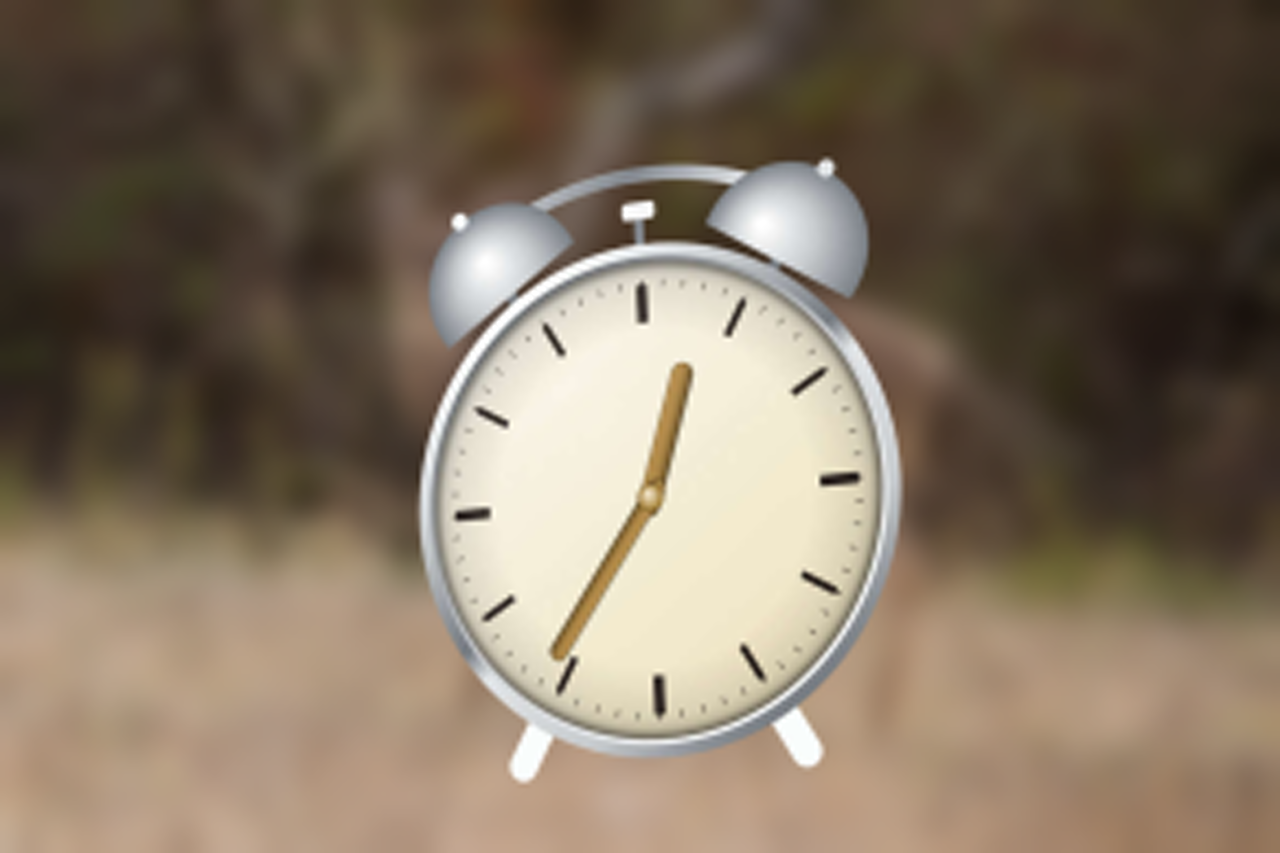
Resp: 12,36
